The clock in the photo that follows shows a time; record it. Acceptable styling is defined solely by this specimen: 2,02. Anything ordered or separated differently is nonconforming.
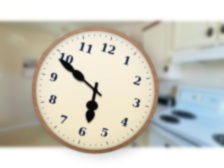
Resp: 5,49
